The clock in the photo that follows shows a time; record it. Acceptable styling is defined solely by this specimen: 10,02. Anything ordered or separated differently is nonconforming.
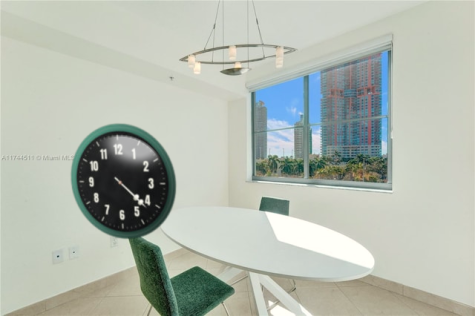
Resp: 4,22
